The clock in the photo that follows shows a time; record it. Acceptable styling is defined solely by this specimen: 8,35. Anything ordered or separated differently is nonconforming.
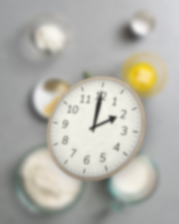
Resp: 2,00
